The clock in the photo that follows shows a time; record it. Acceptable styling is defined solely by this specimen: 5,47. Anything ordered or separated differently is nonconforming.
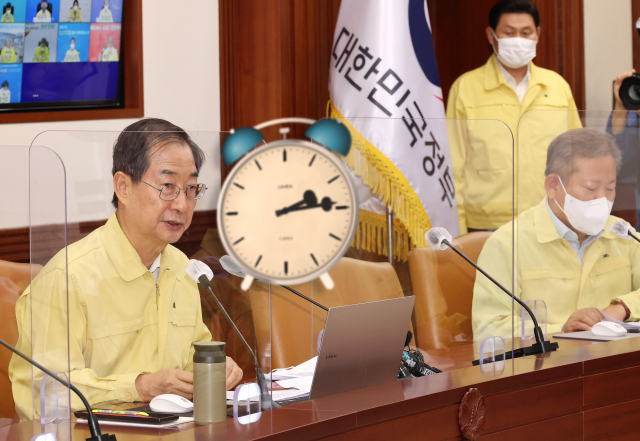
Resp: 2,14
